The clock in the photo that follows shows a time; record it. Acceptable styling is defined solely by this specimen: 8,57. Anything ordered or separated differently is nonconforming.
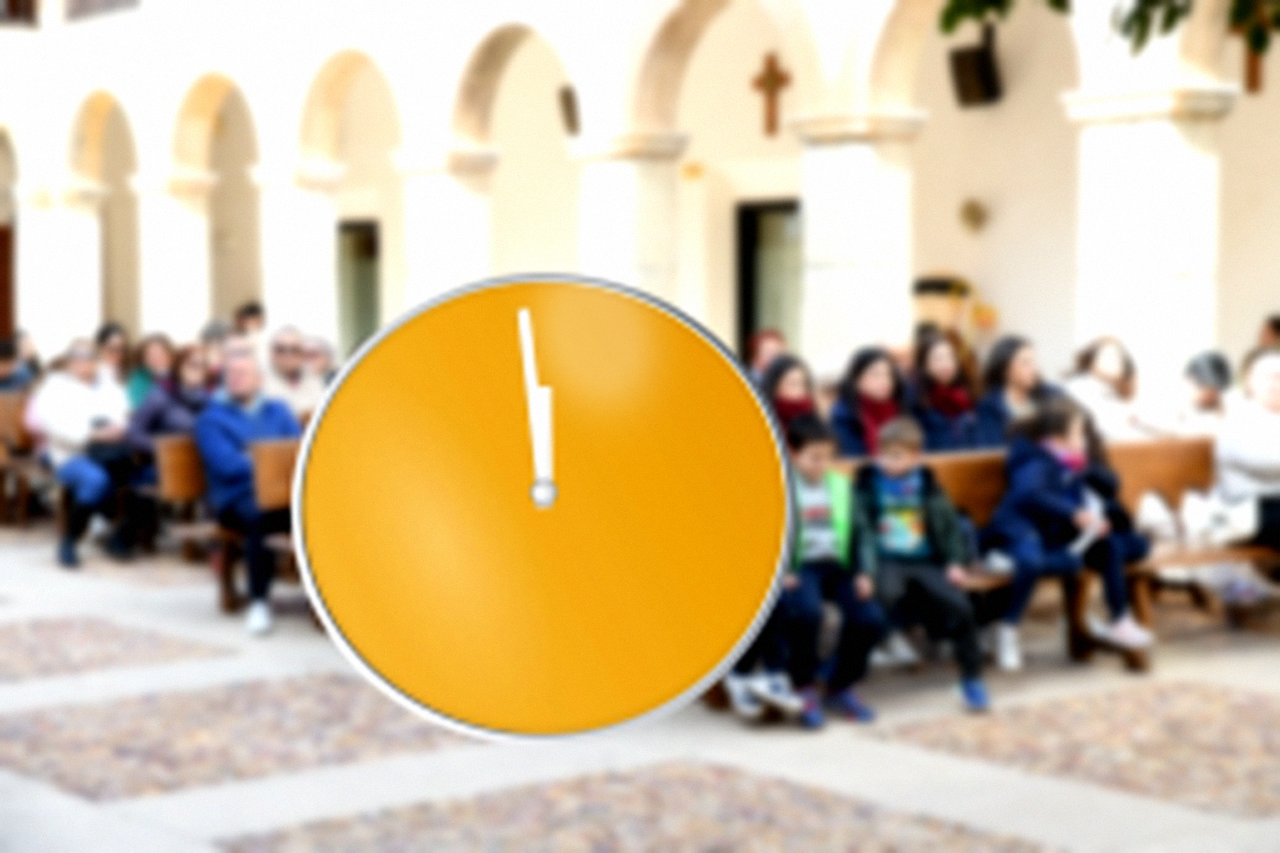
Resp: 11,59
